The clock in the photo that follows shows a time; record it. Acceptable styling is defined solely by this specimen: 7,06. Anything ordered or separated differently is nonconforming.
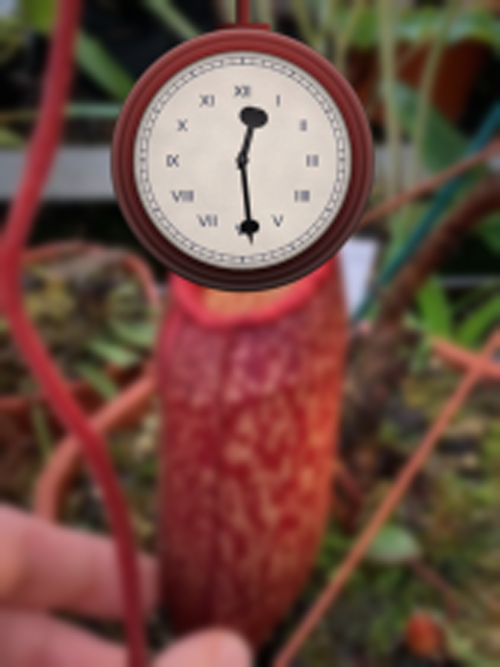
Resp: 12,29
